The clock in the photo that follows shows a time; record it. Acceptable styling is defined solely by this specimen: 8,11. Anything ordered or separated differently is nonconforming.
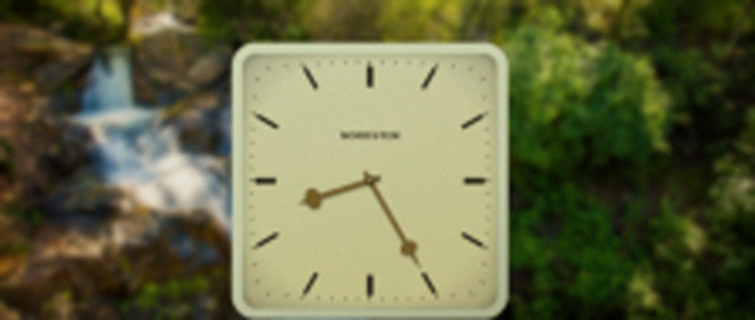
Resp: 8,25
